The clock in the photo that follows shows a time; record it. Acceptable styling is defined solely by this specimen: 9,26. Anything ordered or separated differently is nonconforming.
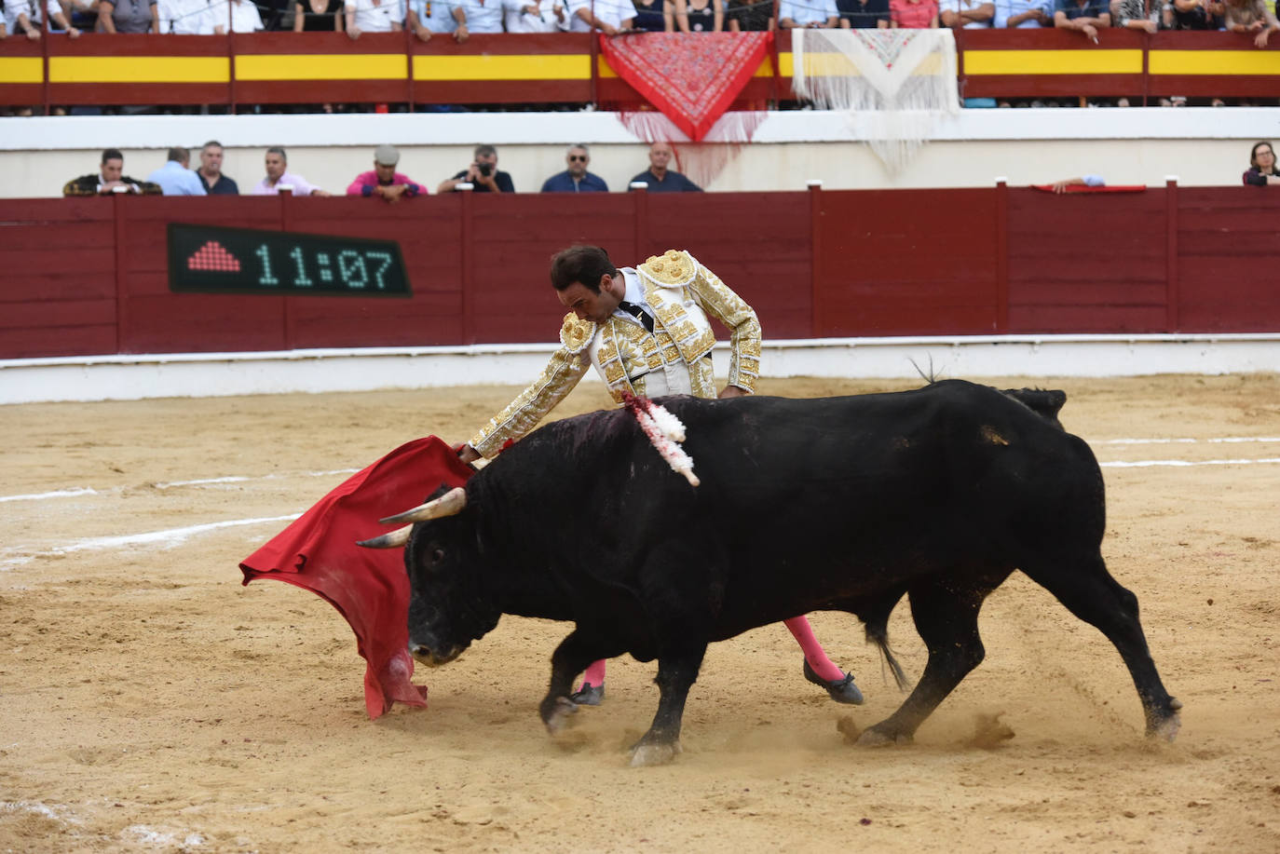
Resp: 11,07
